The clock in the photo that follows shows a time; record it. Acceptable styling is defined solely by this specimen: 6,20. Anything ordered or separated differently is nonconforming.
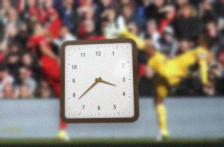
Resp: 3,38
